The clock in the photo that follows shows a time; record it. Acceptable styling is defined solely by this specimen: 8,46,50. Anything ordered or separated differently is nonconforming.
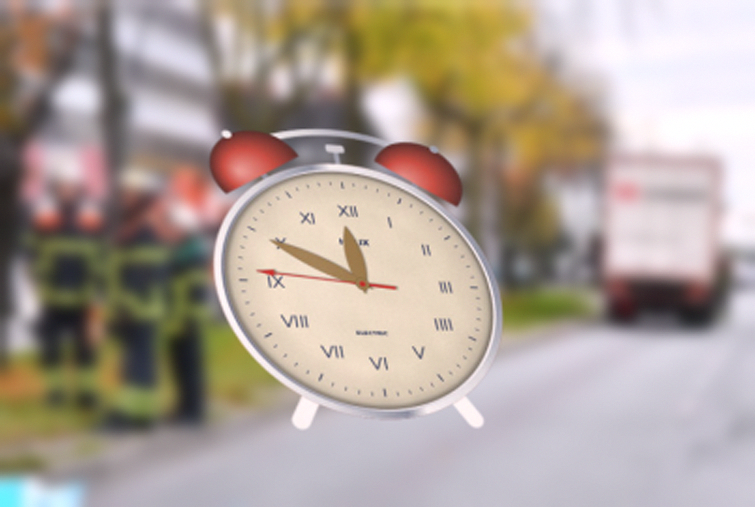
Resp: 11,49,46
